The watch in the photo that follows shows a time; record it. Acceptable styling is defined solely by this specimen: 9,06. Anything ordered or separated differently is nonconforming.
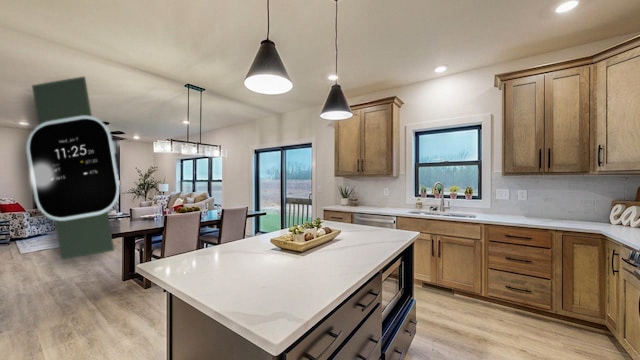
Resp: 11,25
